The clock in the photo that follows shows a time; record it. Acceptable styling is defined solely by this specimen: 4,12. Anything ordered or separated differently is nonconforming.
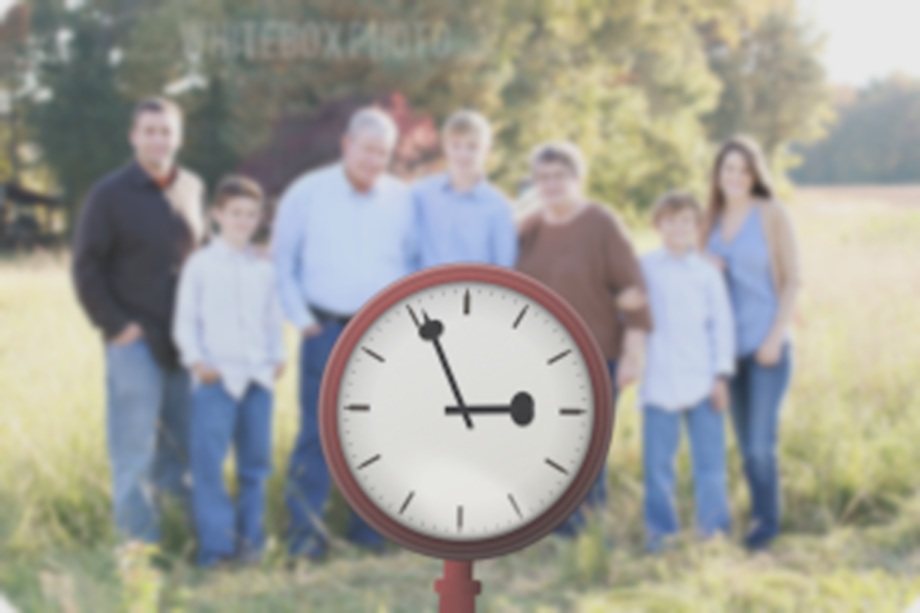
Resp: 2,56
